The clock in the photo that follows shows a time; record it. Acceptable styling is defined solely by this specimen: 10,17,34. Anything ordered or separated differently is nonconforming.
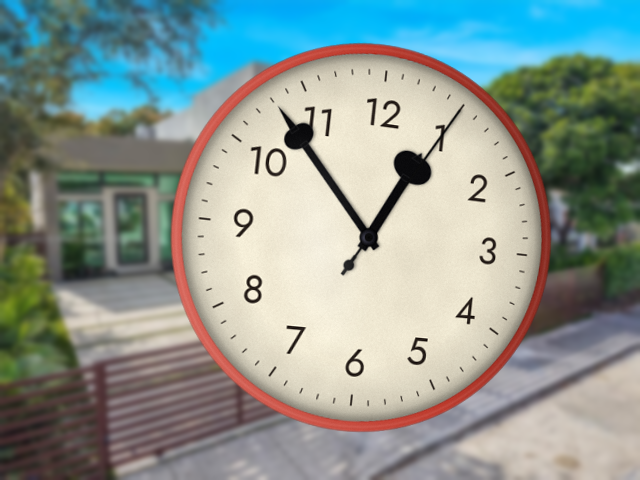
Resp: 12,53,05
